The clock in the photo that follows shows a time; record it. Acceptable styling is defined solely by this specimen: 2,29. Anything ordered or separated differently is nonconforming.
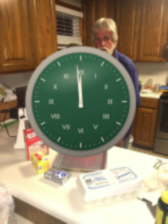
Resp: 11,59
